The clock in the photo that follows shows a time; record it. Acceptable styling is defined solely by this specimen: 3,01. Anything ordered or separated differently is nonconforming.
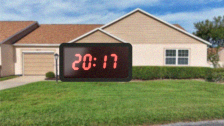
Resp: 20,17
